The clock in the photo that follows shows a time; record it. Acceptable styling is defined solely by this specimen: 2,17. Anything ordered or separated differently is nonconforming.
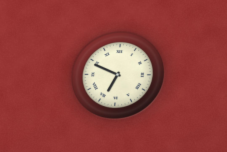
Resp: 6,49
